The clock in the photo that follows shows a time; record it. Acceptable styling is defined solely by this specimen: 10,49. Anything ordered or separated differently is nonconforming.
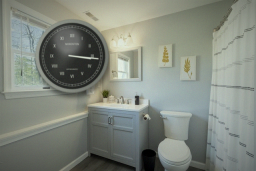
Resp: 3,16
